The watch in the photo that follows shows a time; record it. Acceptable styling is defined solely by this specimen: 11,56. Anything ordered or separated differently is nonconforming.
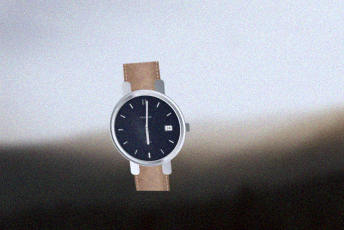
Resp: 6,01
